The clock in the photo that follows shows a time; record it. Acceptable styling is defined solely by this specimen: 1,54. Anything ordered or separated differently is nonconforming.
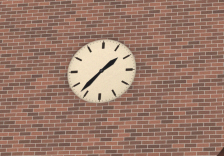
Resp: 1,37
